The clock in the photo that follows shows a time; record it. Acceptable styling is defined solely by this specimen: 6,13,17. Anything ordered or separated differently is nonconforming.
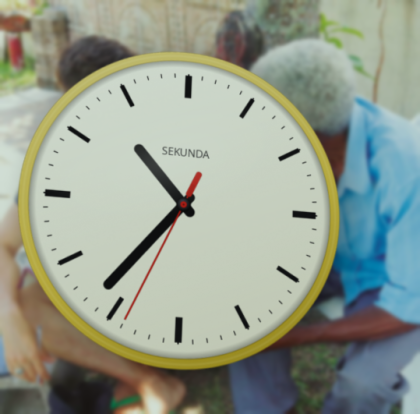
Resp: 10,36,34
